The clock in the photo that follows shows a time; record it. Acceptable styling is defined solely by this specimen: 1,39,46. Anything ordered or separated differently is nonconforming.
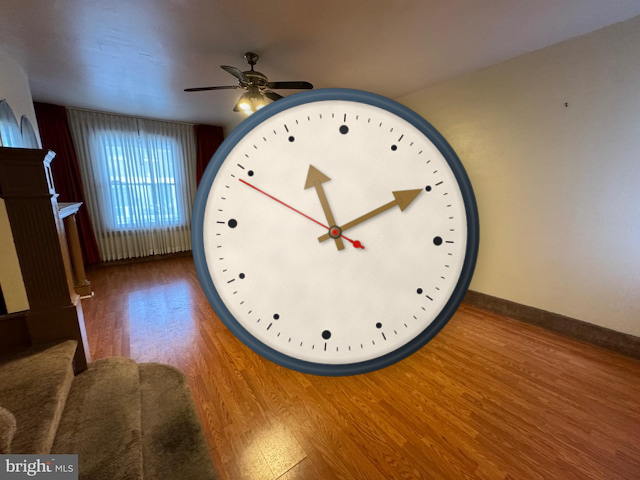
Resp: 11,09,49
